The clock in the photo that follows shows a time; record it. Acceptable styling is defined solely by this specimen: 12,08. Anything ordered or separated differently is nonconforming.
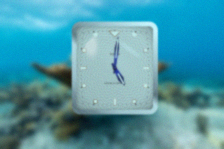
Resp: 5,01
